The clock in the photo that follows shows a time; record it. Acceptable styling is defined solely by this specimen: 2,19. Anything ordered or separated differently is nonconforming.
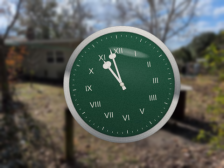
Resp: 10,58
